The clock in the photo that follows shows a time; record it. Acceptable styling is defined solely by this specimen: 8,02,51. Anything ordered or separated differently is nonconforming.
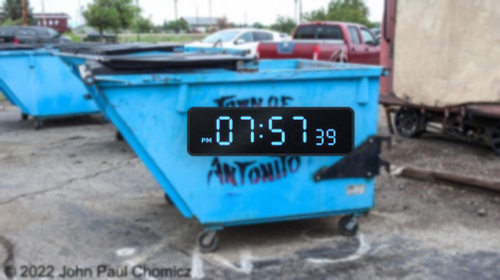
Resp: 7,57,39
